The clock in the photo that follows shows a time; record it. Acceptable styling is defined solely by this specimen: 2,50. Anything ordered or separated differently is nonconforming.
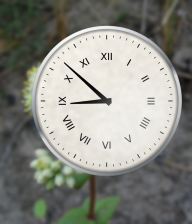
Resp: 8,52
